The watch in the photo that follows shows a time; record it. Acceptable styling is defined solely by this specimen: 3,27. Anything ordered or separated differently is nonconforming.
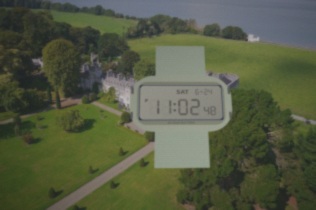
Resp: 11,02
